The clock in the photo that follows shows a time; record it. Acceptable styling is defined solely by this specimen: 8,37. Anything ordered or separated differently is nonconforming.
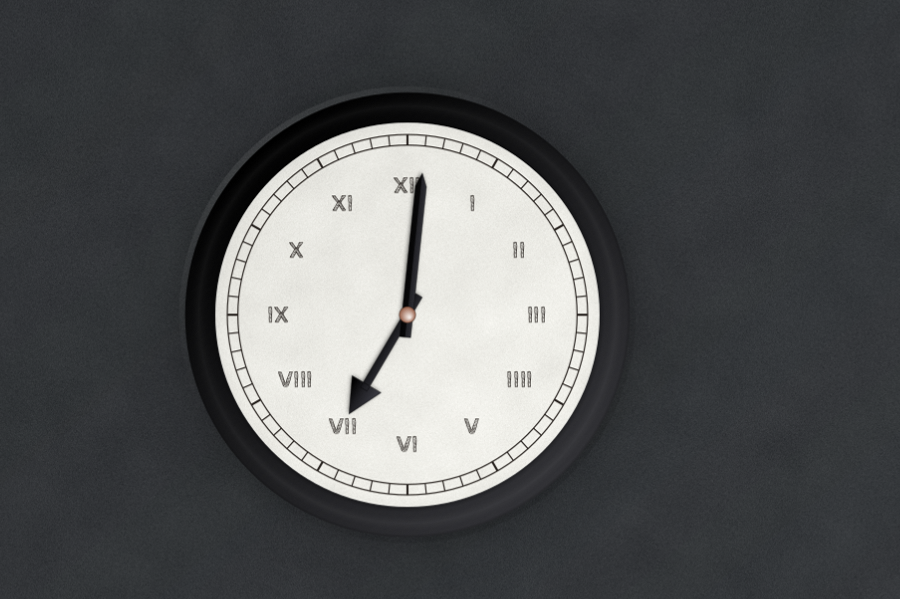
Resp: 7,01
